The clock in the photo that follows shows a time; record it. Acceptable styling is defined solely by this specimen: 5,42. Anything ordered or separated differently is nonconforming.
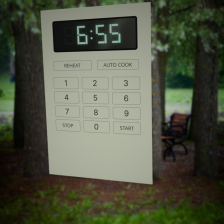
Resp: 6,55
